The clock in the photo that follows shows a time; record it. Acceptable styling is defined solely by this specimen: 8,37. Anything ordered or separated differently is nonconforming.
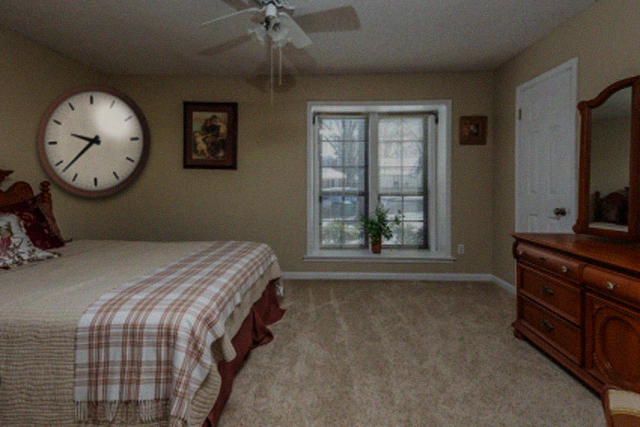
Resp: 9,38
